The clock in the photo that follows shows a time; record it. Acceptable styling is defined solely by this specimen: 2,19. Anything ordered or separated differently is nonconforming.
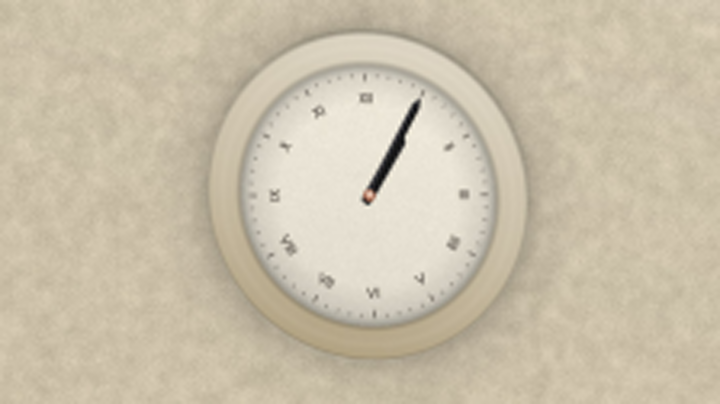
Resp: 1,05
